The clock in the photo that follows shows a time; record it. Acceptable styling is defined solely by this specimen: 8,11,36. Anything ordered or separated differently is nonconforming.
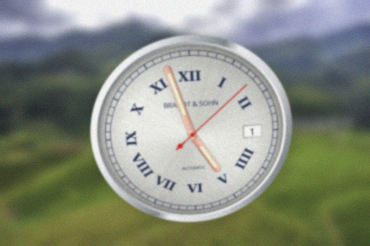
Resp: 4,57,08
